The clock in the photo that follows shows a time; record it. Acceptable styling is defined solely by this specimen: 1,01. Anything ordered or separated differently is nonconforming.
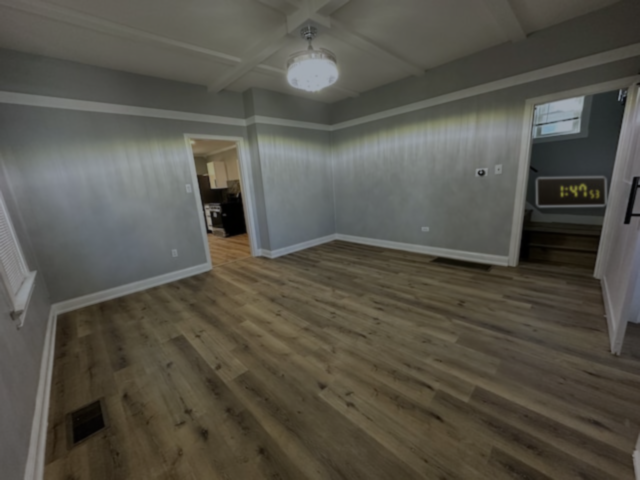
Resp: 1,47
